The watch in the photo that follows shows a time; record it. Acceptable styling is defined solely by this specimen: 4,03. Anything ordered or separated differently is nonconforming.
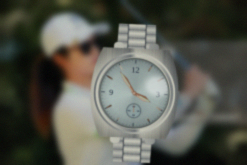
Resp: 3,54
